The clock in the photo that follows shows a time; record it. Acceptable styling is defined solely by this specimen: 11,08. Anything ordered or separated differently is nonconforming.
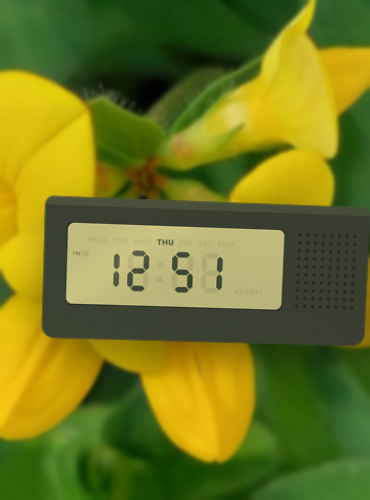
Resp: 12,51
